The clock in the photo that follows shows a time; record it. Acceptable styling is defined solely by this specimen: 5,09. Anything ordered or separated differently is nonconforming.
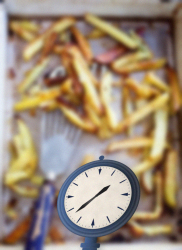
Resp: 1,38
